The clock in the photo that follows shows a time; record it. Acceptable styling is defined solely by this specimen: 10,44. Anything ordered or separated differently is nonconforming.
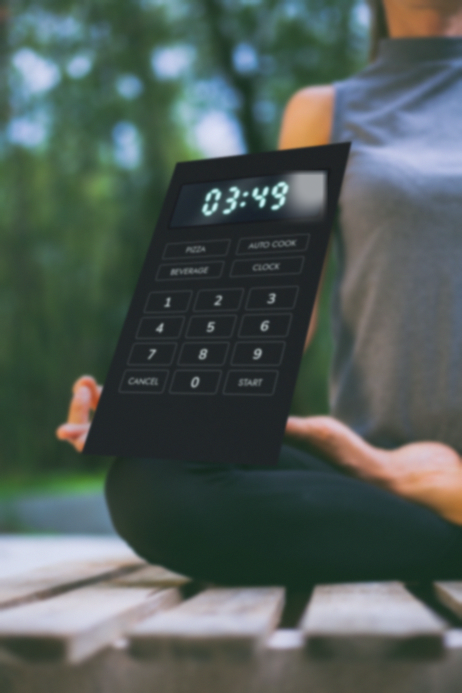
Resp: 3,49
